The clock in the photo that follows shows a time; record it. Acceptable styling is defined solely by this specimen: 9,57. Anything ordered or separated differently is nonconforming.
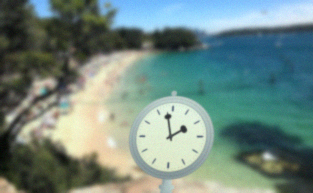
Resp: 1,58
